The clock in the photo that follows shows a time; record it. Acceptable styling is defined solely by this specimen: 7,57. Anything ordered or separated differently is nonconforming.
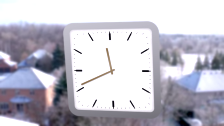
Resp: 11,41
